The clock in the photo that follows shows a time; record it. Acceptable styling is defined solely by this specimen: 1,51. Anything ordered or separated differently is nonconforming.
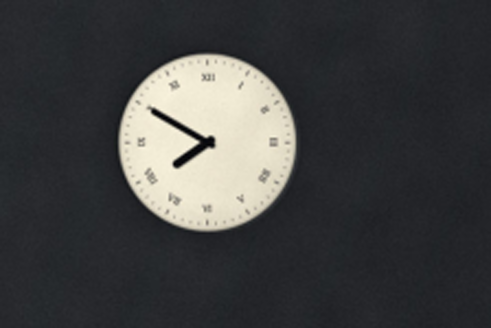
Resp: 7,50
